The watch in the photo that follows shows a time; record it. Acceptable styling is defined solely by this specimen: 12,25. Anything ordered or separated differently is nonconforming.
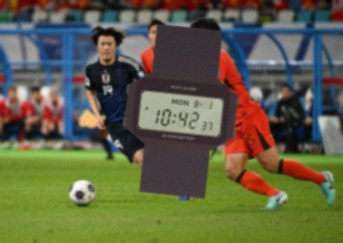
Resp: 10,42
